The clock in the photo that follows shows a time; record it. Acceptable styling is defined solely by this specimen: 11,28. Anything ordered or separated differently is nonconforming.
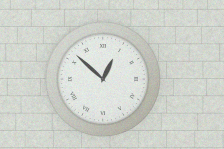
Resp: 12,52
